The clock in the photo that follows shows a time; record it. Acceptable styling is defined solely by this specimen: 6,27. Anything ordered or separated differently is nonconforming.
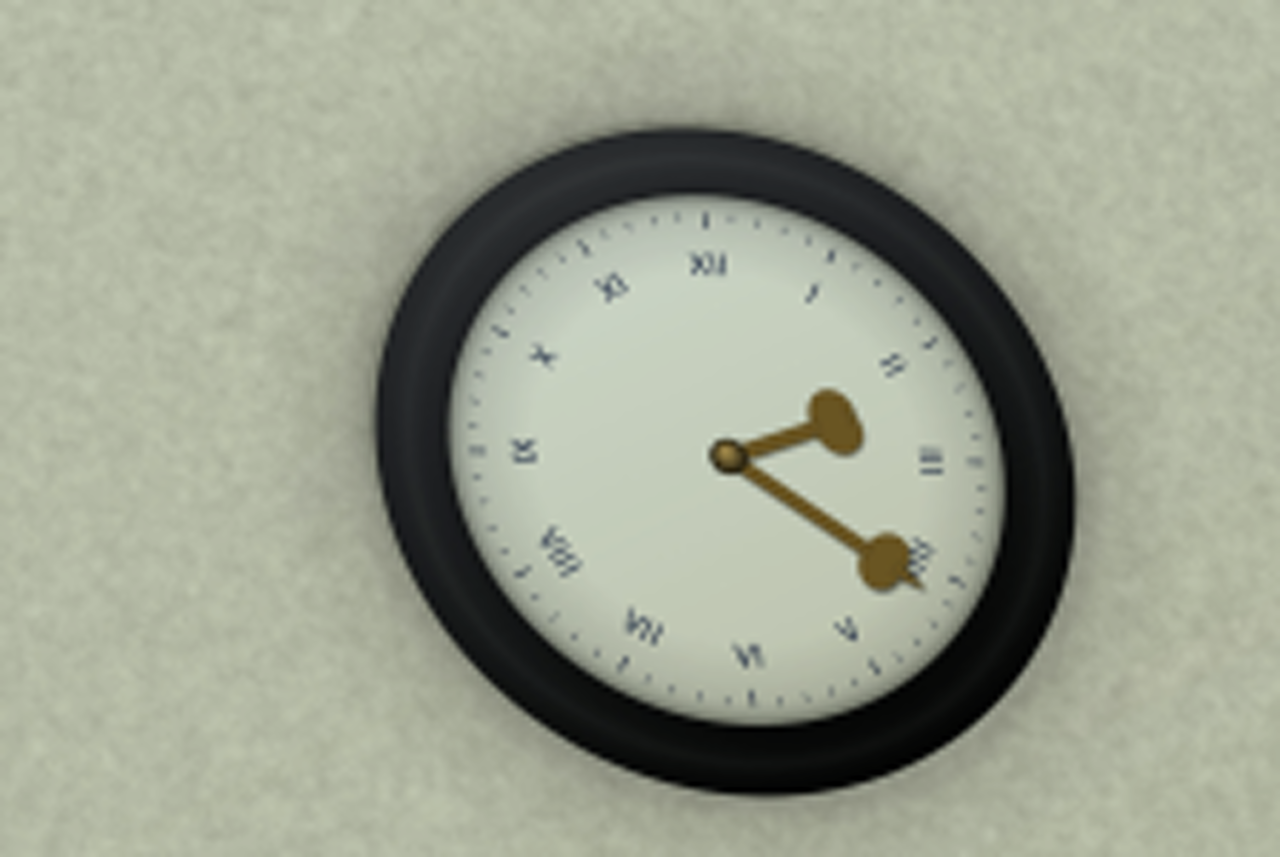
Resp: 2,21
